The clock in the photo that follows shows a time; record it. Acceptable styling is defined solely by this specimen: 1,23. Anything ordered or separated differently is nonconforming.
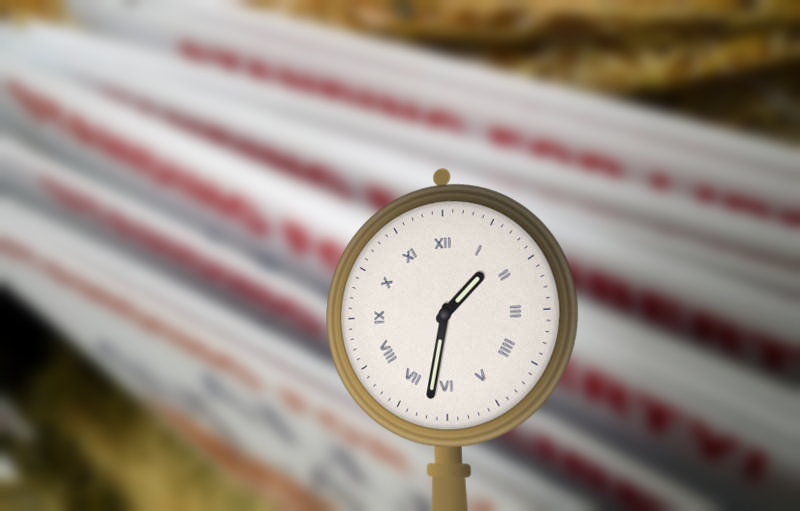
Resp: 1,32
